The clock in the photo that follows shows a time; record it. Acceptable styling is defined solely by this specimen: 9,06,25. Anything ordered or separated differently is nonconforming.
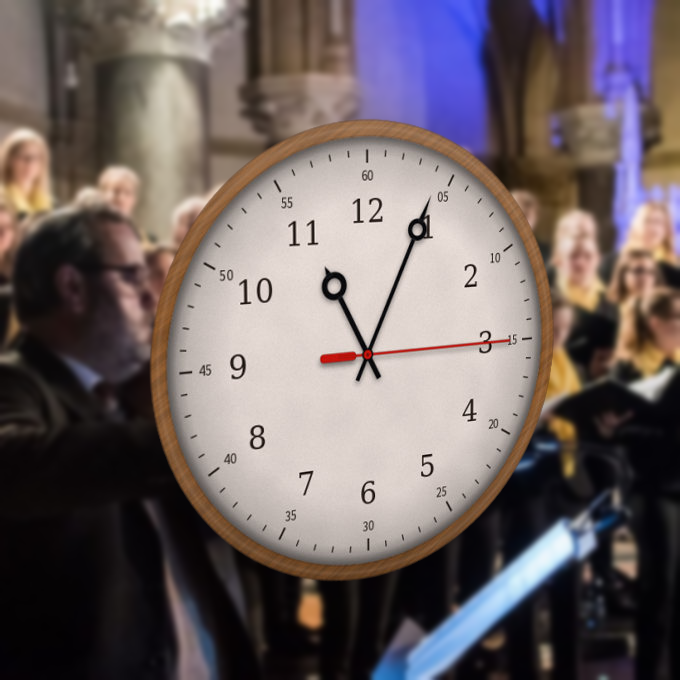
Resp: 11,04,15
